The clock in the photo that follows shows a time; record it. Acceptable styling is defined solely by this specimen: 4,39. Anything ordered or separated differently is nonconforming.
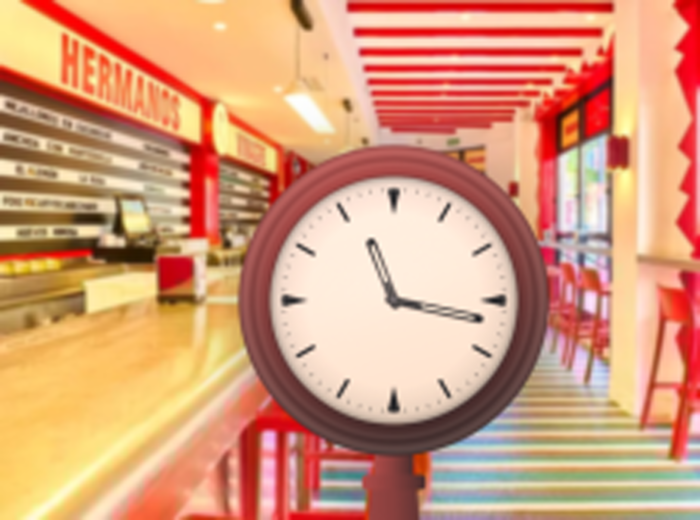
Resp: 11,17
